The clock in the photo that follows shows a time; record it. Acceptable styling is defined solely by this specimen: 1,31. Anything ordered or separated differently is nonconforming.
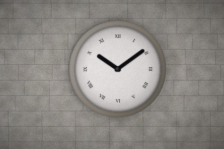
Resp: 10,09
